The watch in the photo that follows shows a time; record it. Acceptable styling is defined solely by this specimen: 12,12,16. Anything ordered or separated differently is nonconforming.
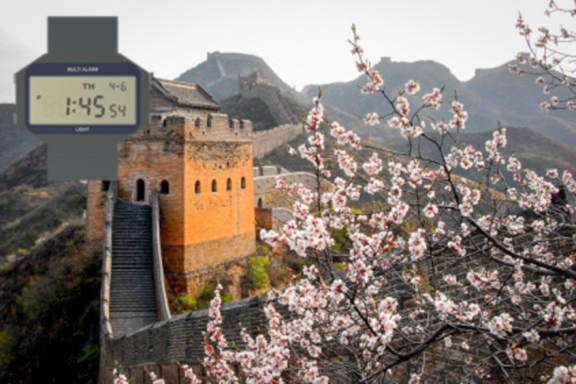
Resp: 1,45,54
